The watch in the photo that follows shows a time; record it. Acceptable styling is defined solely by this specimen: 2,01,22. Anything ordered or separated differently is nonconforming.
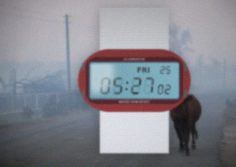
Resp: 5,27,02
